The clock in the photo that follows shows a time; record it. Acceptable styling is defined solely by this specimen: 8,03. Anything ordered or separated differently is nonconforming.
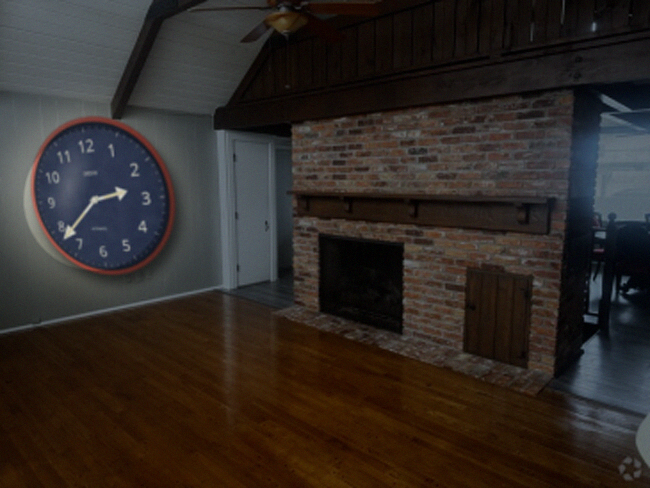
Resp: 2,38
